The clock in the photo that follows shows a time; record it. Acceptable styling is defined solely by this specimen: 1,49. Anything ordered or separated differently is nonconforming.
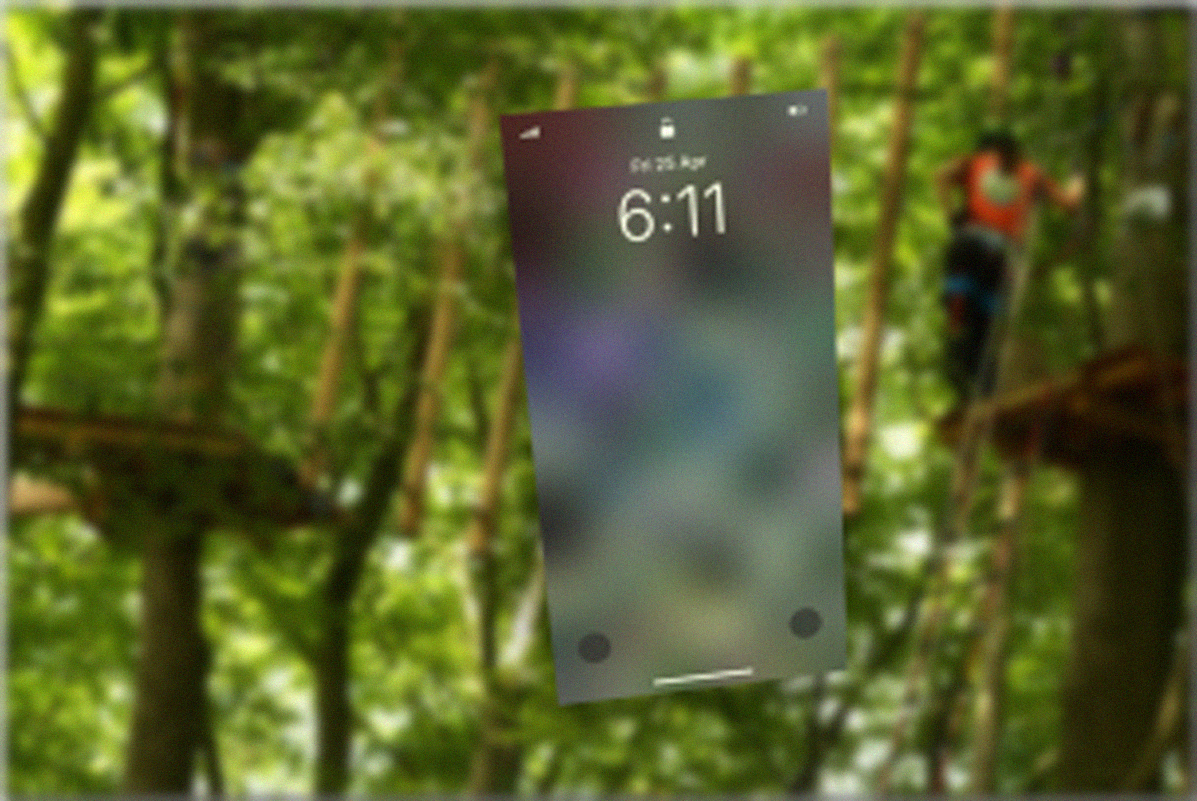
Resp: 6,11
